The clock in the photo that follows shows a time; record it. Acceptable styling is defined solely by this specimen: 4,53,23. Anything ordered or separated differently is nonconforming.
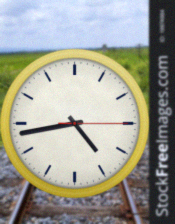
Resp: 4,43,15
